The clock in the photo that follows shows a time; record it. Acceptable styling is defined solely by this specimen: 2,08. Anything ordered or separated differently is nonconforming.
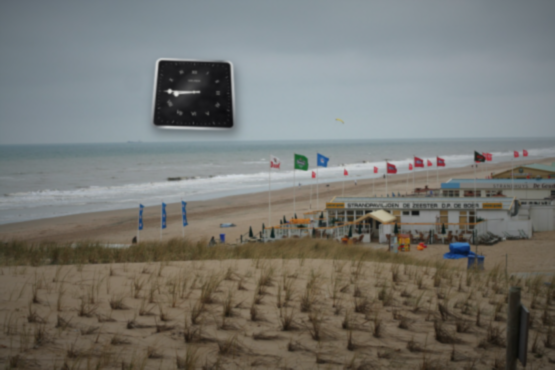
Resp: 8,45
